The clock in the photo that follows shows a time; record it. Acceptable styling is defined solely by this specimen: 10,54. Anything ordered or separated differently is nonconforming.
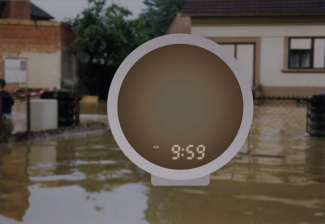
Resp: 9,59
